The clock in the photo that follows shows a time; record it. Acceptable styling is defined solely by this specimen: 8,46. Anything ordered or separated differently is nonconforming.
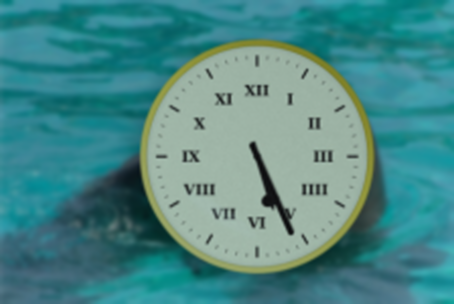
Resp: 5,26
